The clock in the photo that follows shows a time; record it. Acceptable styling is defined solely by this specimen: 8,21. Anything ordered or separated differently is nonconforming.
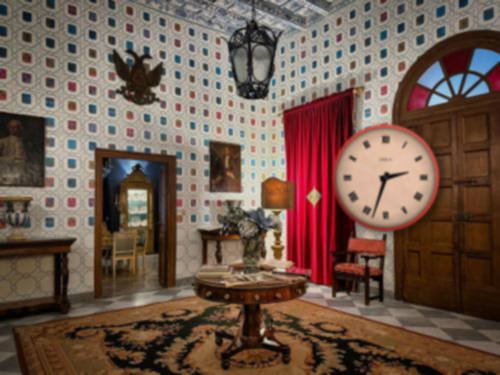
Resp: 2,33
